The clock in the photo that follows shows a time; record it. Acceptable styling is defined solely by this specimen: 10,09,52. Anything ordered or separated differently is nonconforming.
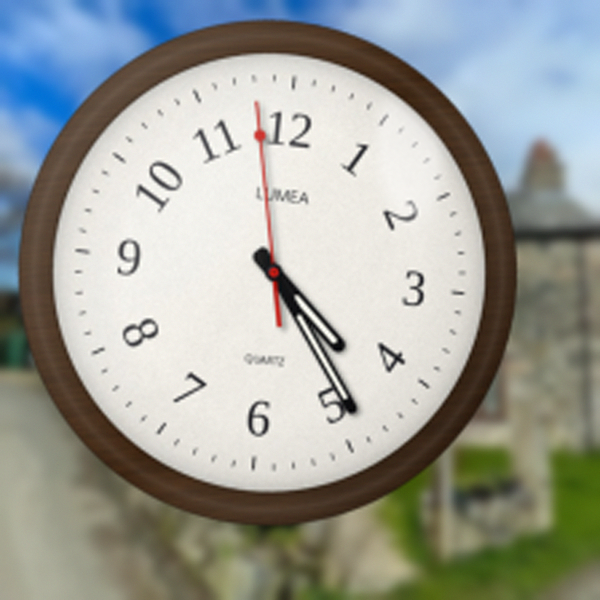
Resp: 4,23,58
